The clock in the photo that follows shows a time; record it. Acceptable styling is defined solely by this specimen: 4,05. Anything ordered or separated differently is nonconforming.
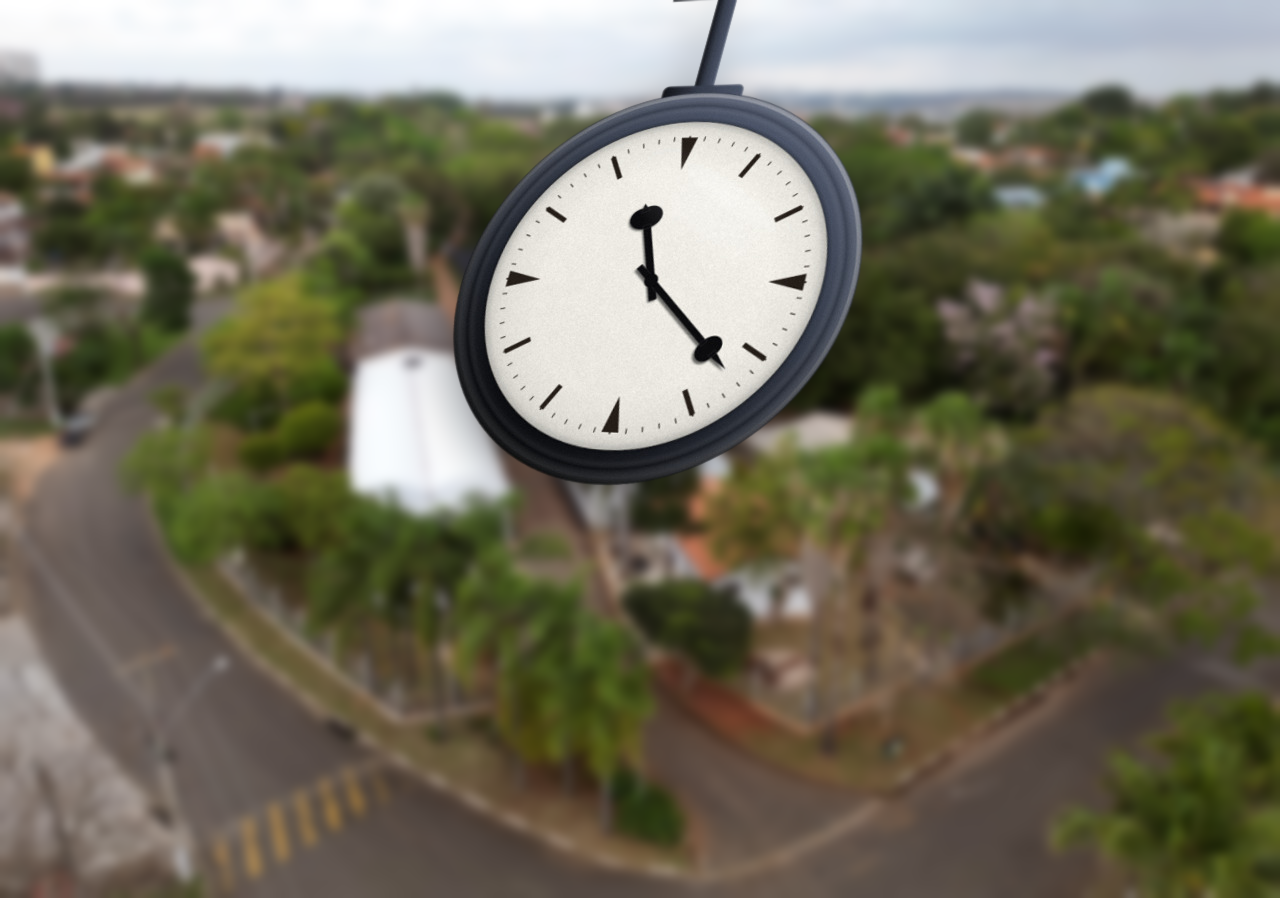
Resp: 11,22
